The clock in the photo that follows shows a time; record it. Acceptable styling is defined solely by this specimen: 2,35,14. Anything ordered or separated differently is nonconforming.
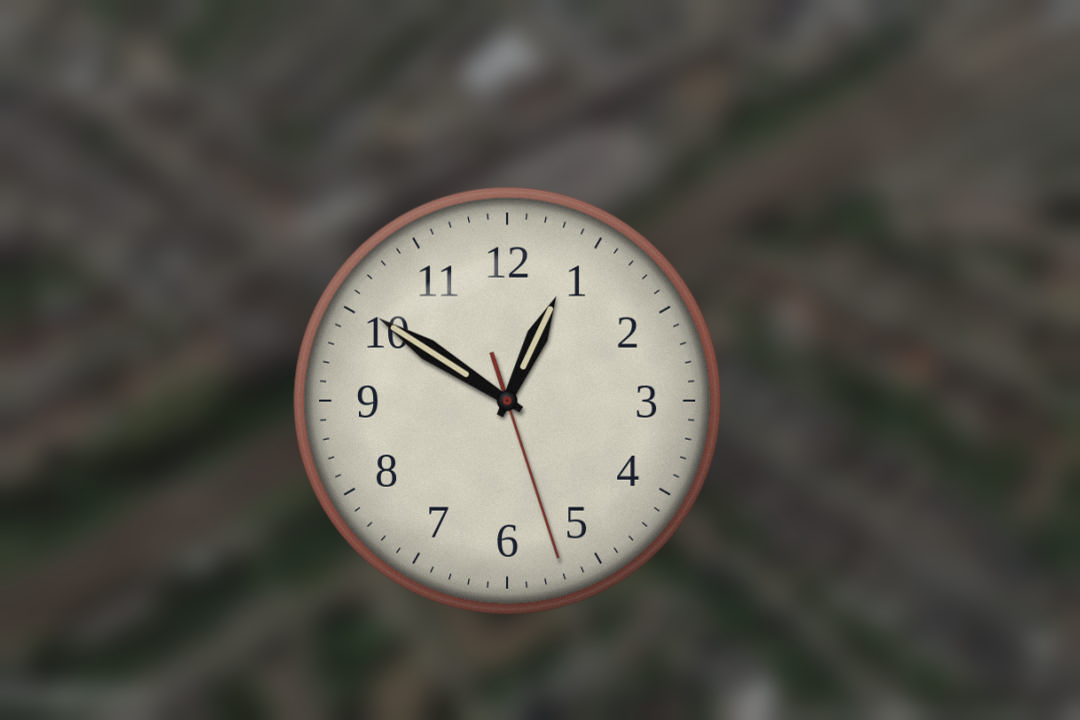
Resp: 12,50,27
